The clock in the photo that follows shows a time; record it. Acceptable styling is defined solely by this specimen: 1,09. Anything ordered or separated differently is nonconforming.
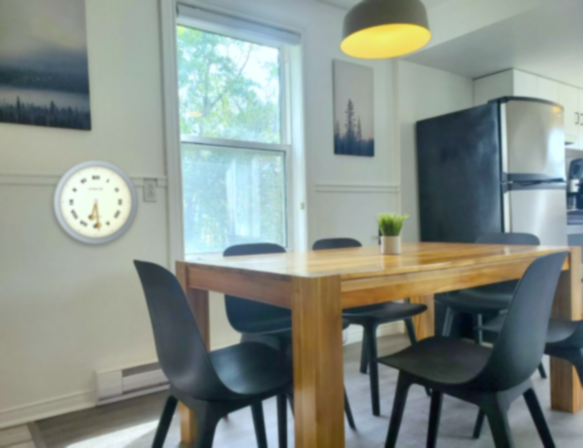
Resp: 6,29
